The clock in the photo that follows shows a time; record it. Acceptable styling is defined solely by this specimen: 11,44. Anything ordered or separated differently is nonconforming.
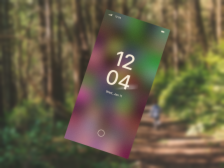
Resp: 12,04
